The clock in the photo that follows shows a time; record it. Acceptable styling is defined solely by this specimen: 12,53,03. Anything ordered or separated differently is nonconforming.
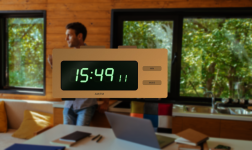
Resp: 15,49,11
